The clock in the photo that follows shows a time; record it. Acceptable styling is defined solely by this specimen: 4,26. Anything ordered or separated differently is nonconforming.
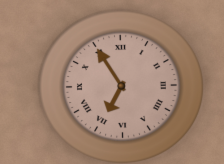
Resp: 6,55
